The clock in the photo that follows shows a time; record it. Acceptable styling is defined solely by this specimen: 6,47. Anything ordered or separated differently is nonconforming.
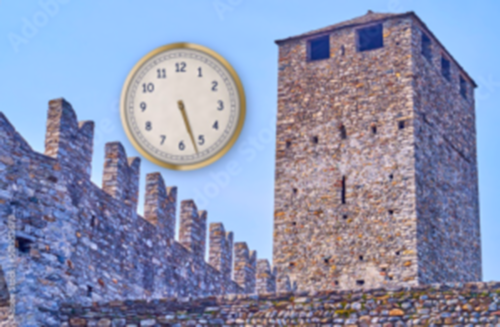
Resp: 5,27
